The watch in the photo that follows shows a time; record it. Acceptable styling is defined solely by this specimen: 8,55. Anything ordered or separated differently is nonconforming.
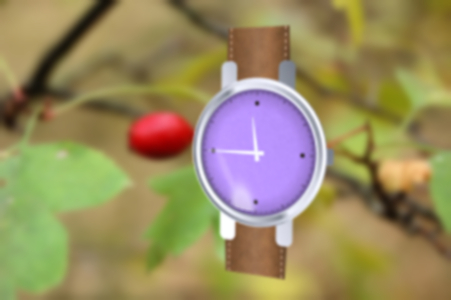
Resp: 11,45
